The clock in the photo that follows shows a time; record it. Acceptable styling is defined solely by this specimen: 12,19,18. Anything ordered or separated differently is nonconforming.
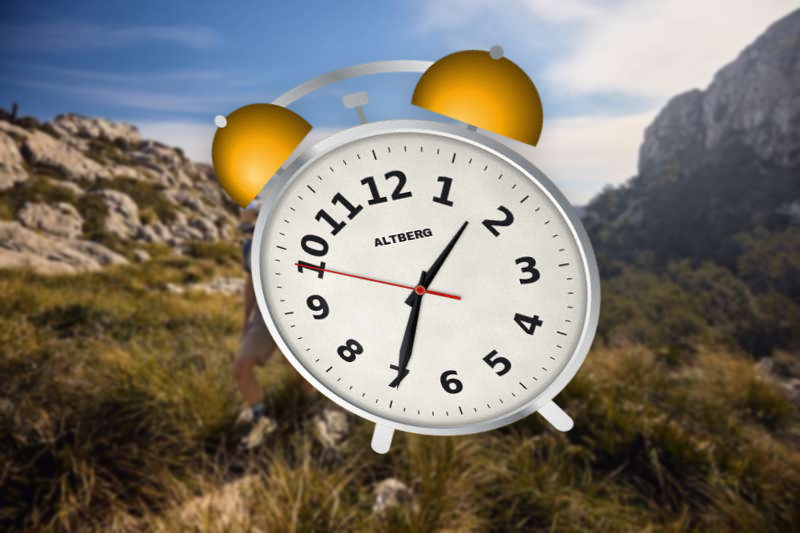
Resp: 1,34,49
